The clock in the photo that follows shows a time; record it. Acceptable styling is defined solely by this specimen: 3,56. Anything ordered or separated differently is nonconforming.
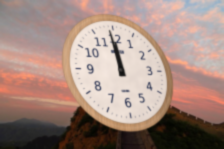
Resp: 11,59
